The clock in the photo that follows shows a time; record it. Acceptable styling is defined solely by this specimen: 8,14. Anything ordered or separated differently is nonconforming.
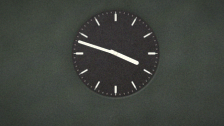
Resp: 3,48
